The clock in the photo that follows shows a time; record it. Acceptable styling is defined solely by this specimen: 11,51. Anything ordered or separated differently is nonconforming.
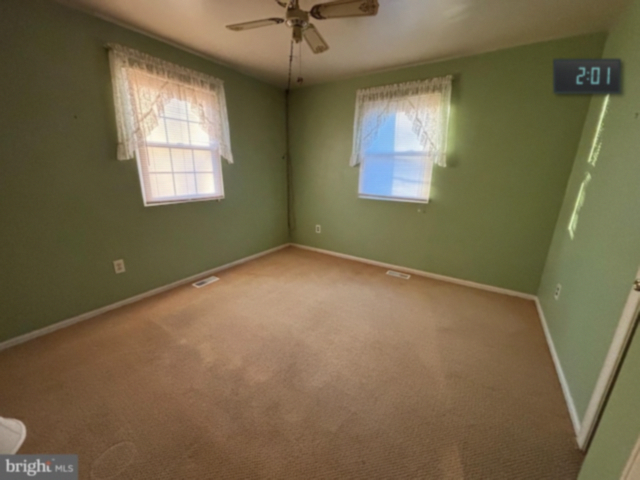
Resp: 2,01
